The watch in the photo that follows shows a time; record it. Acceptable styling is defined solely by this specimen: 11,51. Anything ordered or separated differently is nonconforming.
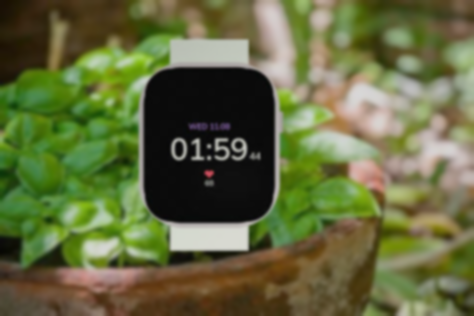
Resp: 1,59
